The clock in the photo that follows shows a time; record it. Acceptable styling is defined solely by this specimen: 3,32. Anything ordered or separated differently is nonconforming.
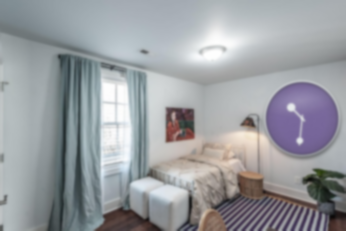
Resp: 10,31
